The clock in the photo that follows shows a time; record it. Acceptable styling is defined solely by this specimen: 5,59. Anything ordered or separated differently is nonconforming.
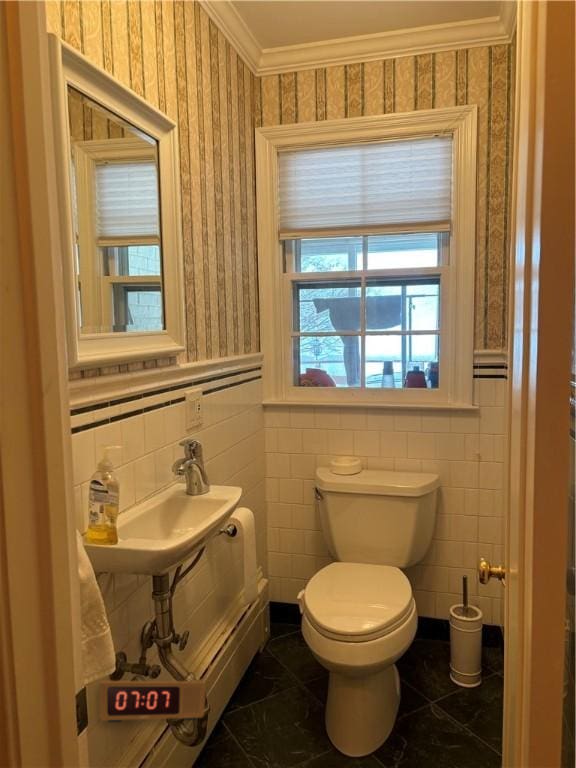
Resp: 7,07
